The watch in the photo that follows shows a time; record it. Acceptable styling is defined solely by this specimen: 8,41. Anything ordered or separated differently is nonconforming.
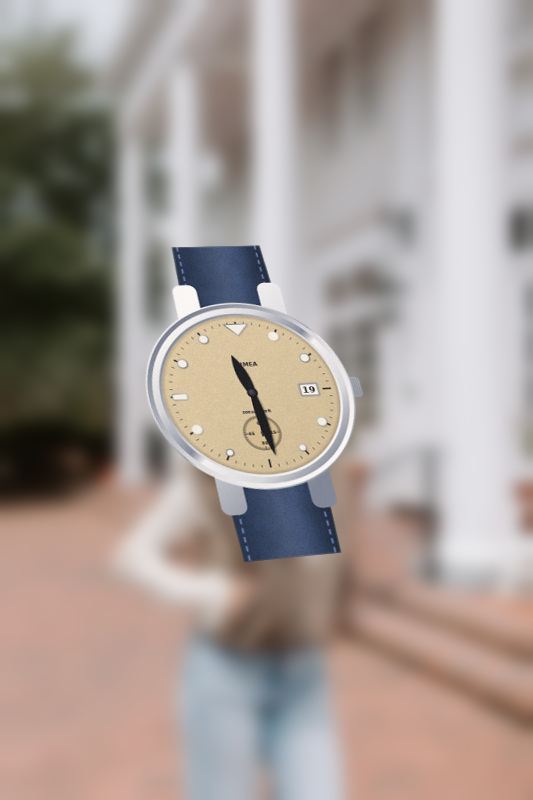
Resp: 11,29
